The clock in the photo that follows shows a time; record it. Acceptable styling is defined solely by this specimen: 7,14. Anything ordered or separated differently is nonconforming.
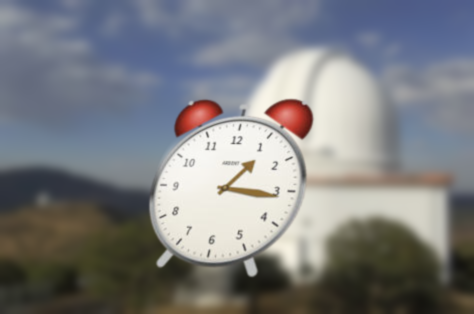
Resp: 1,16
